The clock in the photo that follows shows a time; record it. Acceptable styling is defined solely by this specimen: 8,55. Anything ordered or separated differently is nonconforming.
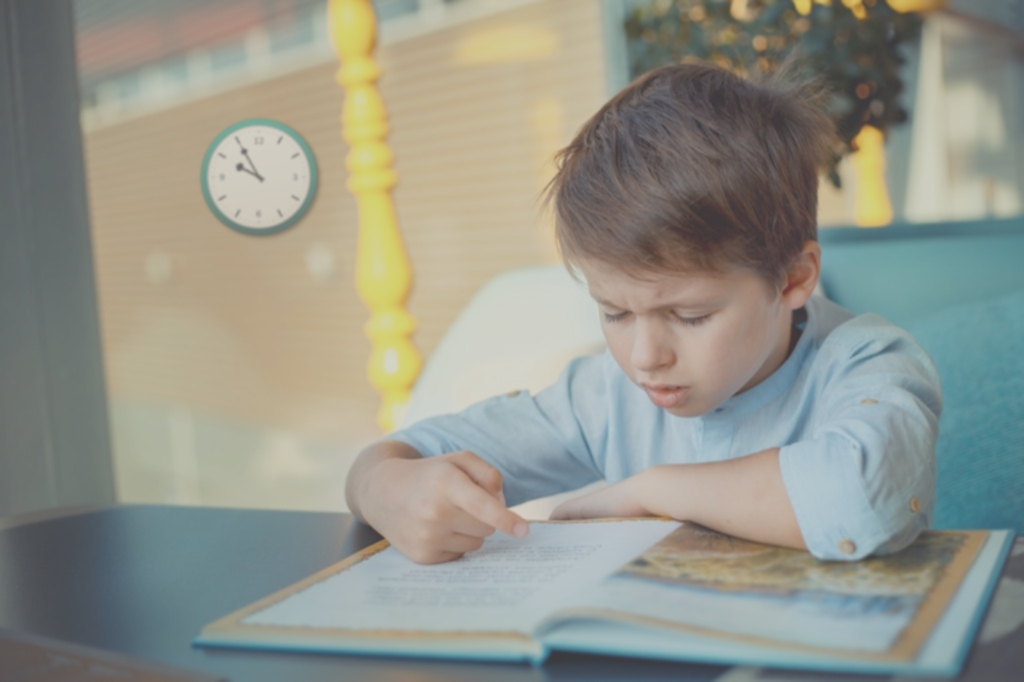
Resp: 9,55
